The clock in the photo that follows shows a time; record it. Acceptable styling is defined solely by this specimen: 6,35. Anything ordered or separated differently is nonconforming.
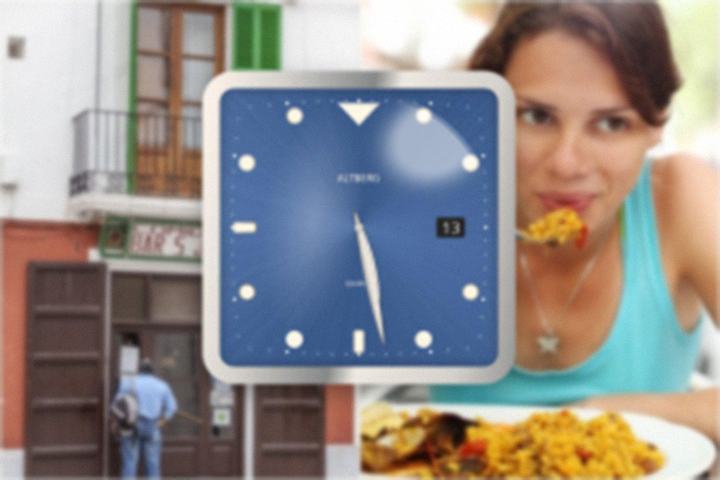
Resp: 5,28
